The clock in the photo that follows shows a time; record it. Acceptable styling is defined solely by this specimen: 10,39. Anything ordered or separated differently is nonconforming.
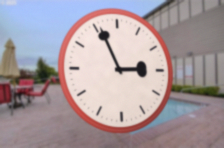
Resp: 2,56
